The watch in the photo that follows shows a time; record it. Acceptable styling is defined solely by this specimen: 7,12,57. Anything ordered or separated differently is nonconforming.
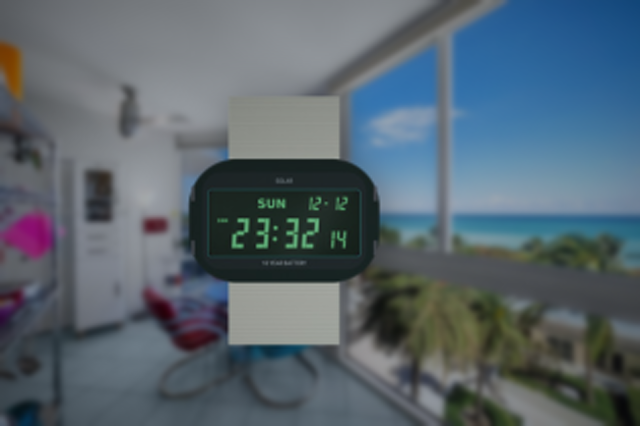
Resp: 23,32,14
